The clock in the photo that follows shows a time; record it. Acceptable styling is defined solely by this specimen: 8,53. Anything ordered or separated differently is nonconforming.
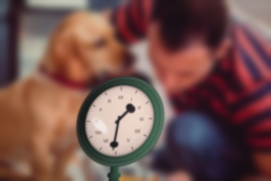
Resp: 1,31
